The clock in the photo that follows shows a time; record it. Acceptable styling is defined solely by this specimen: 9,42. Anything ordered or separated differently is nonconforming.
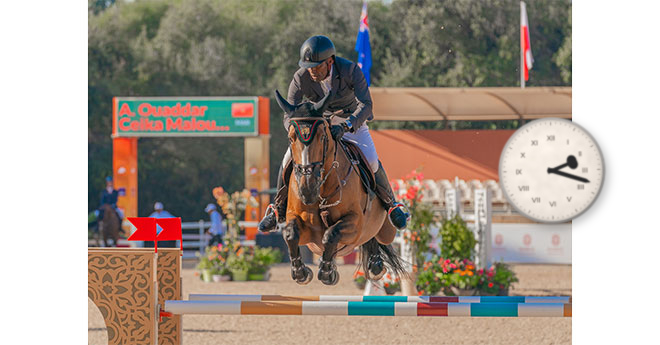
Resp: 2,18
